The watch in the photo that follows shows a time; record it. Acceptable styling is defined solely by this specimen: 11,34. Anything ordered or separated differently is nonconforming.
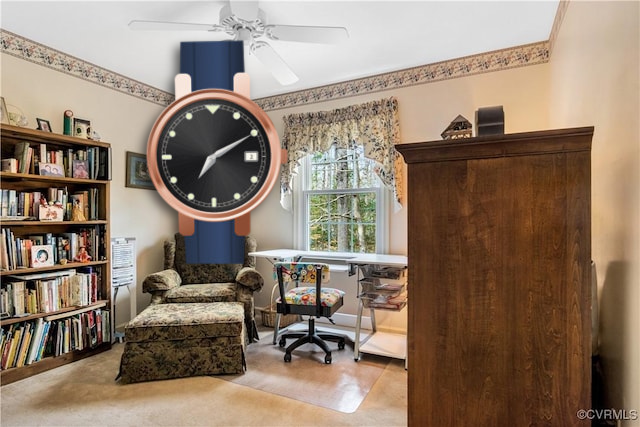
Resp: 7,10
